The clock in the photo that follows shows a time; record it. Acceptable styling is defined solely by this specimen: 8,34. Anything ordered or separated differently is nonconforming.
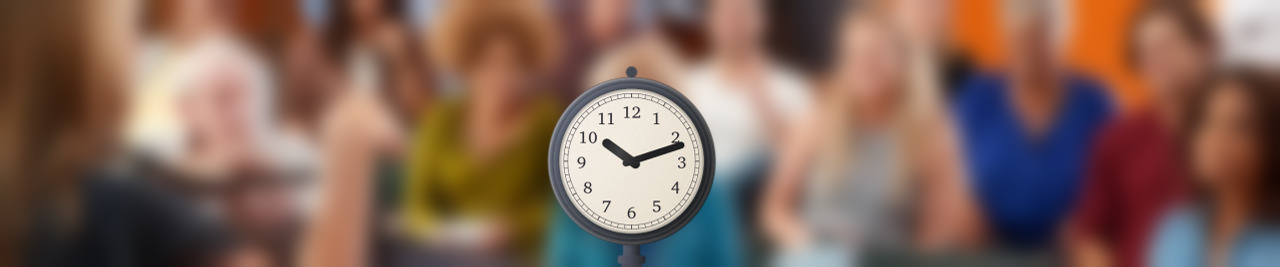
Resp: 10,12
